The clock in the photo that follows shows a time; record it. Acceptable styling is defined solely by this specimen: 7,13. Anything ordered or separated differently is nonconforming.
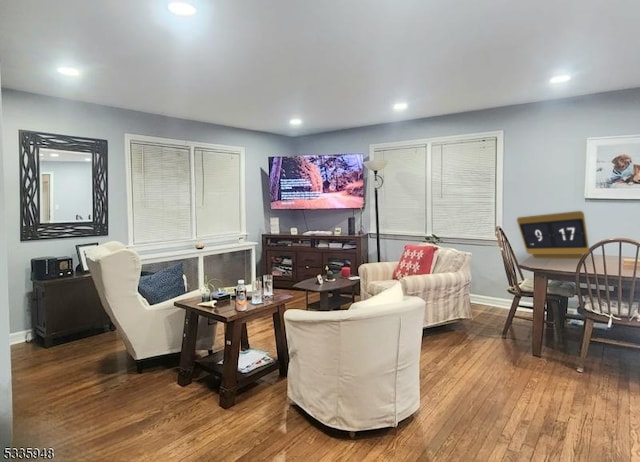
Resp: 9,17
